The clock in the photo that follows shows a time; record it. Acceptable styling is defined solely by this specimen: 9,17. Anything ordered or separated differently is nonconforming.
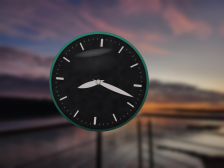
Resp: 8,18
